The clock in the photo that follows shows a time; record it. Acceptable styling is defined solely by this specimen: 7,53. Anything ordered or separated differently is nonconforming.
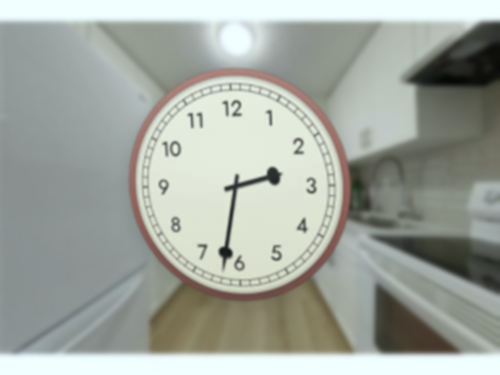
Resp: 2,32
